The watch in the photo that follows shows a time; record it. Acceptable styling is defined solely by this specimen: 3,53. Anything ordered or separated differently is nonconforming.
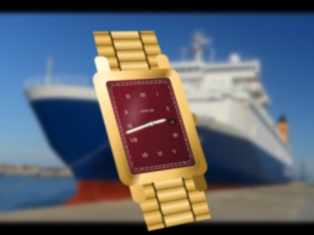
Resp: 2,43
